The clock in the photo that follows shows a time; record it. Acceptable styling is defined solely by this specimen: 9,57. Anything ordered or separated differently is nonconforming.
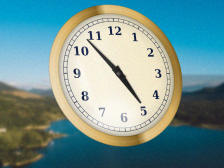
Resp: 4,53
